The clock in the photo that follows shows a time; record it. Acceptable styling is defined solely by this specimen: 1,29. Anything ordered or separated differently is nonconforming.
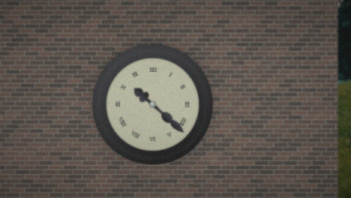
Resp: 10,22
